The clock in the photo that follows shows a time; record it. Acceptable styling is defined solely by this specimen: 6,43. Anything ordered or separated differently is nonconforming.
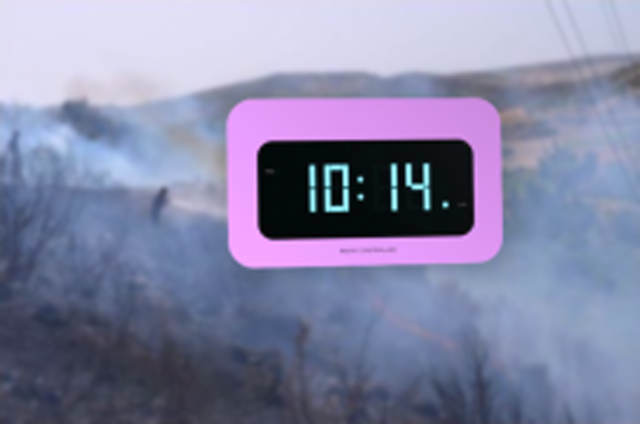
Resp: 10,14
